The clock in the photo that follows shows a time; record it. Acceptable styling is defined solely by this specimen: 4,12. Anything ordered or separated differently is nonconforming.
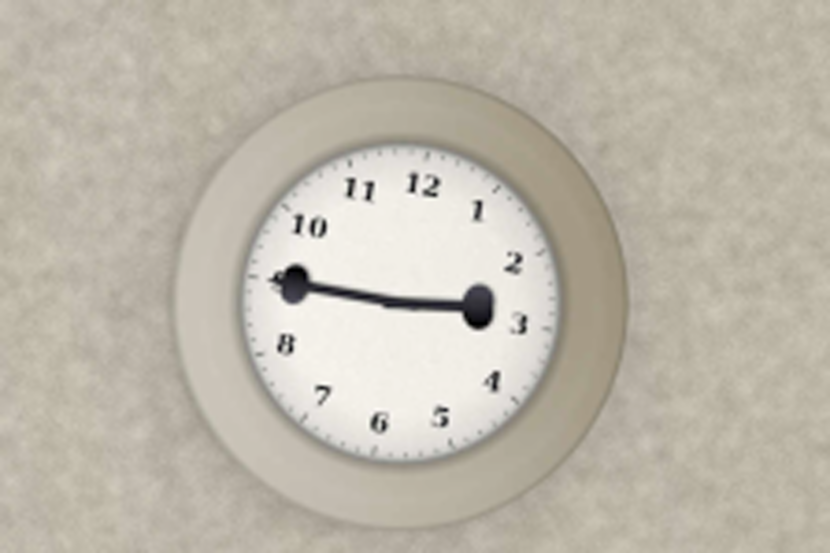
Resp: 2,45
